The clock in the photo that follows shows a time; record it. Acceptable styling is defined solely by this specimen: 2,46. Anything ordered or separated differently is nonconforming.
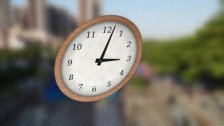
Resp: 3,02
